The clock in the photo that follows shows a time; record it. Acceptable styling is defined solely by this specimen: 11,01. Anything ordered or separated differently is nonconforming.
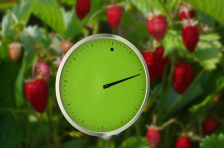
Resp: 2,11
